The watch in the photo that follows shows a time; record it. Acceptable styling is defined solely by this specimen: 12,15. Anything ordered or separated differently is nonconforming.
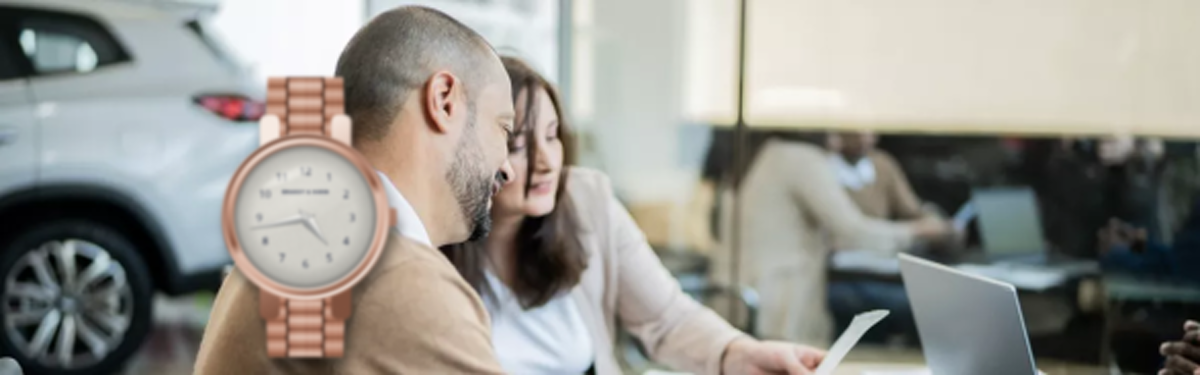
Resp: 4,43
